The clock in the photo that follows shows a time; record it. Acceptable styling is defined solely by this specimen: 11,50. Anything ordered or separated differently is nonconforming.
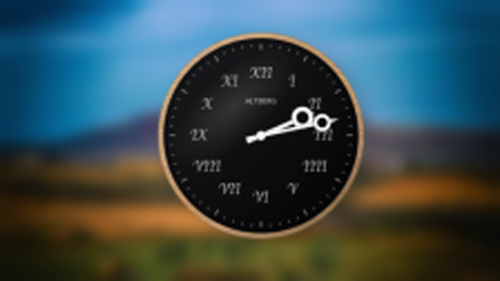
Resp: 2,13
